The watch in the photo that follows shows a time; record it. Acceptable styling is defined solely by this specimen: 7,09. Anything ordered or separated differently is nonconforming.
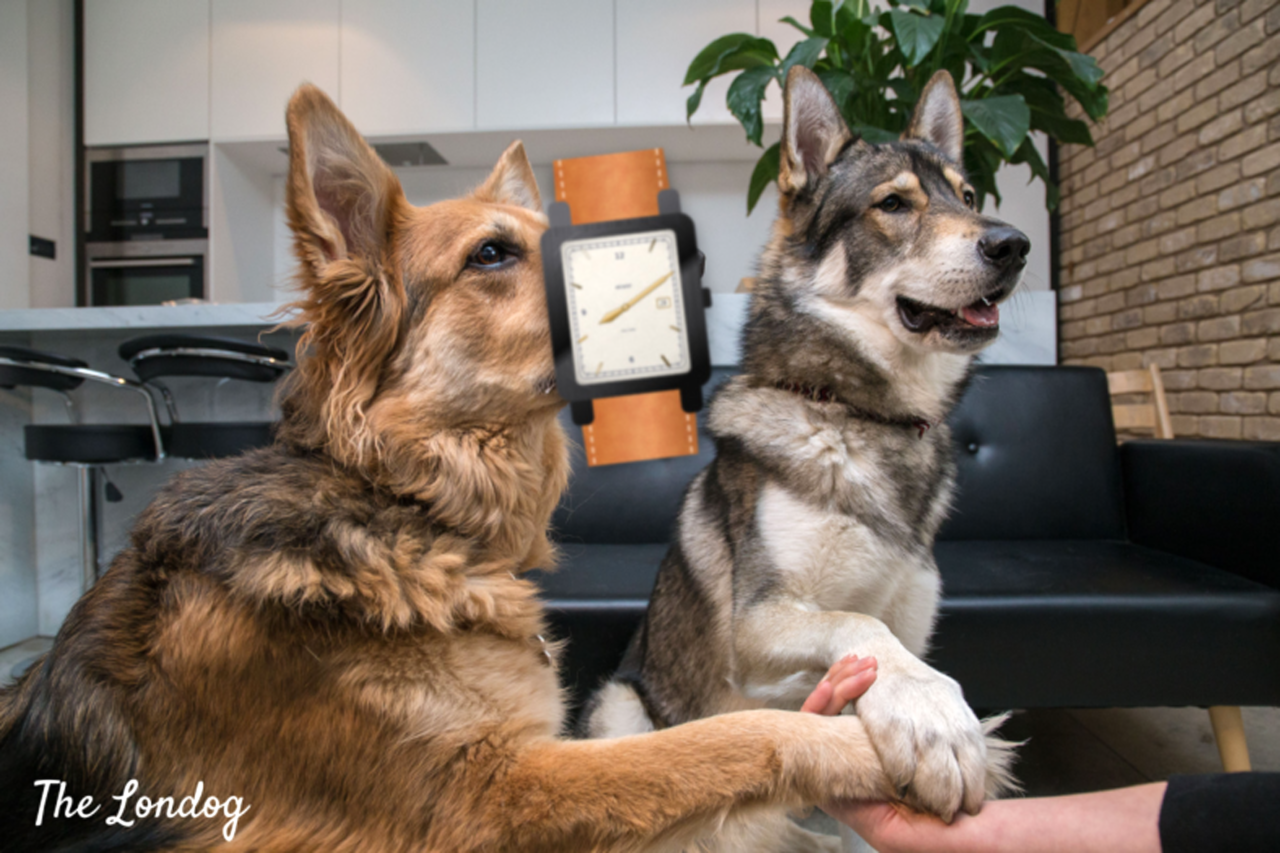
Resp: 8,10
